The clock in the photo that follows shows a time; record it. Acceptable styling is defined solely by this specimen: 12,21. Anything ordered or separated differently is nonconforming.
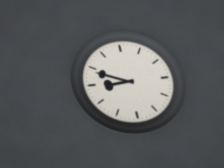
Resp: 8,49
